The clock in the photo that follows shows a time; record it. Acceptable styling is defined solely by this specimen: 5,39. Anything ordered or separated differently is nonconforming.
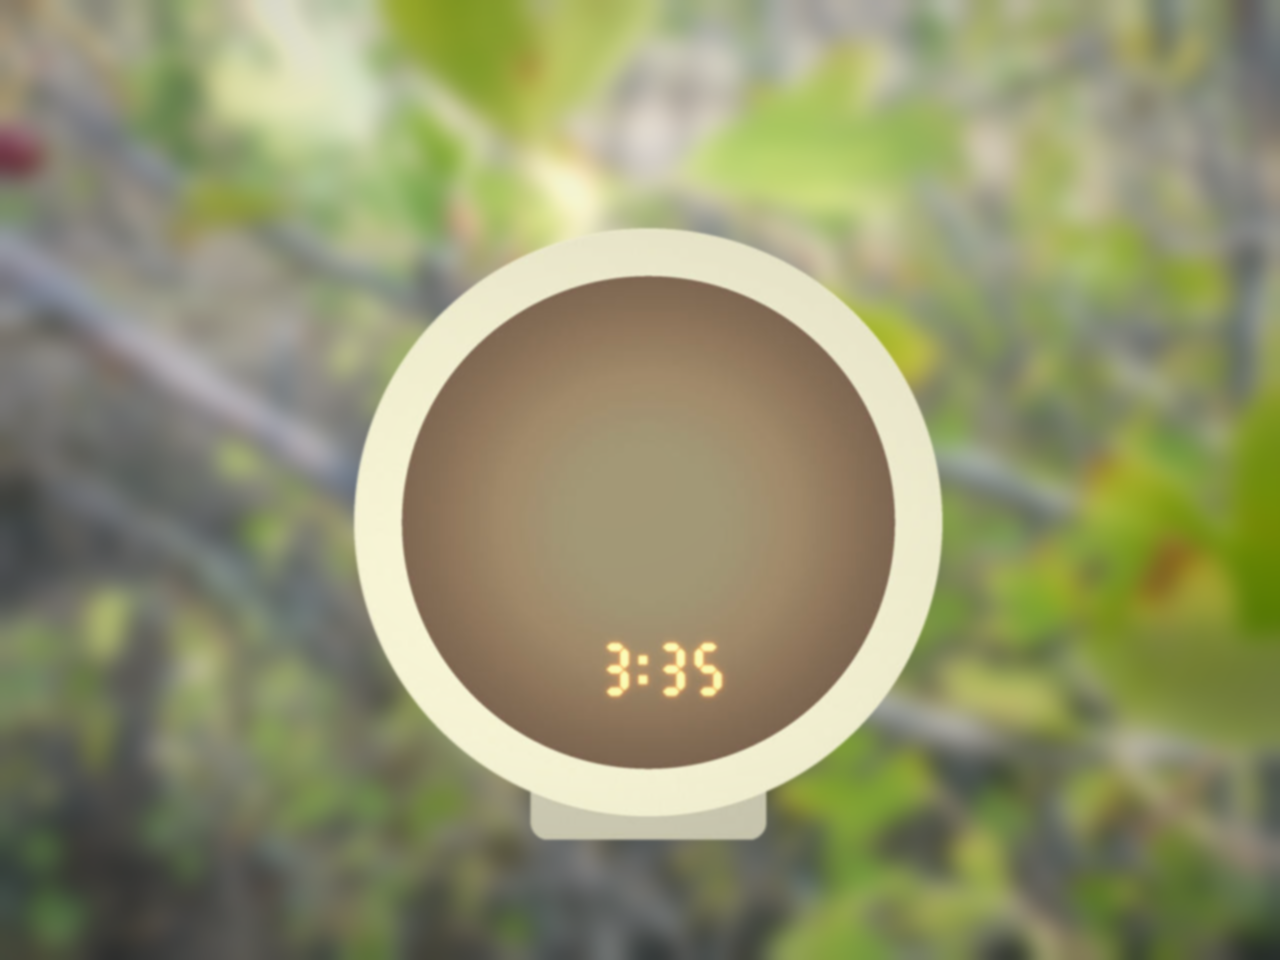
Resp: 3,35
